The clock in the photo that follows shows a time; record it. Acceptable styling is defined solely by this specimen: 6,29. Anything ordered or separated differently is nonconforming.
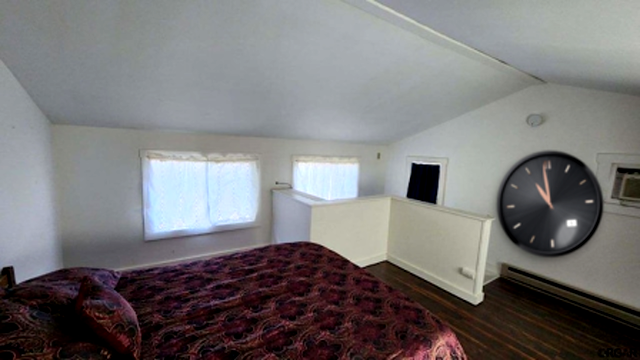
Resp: 10,59
